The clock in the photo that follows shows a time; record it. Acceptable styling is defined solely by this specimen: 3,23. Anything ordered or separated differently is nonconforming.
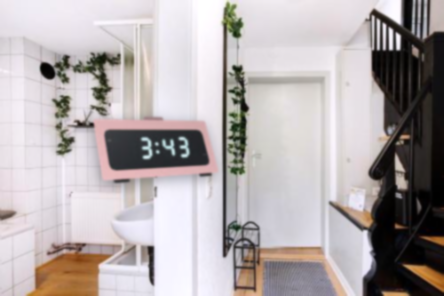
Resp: 3,43
